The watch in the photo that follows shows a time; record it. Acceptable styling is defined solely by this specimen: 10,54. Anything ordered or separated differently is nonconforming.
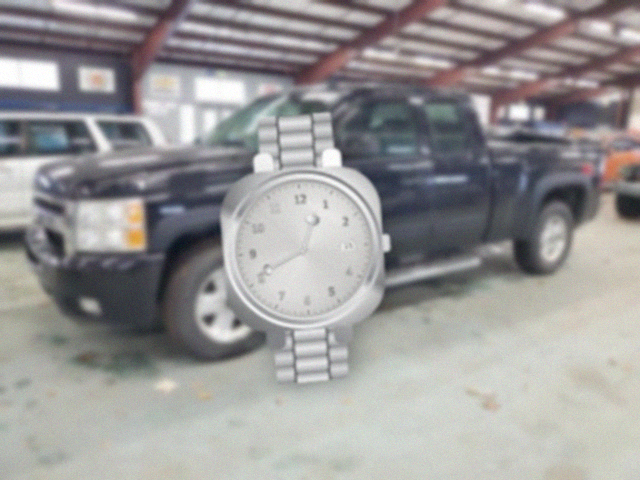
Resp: 12,41
